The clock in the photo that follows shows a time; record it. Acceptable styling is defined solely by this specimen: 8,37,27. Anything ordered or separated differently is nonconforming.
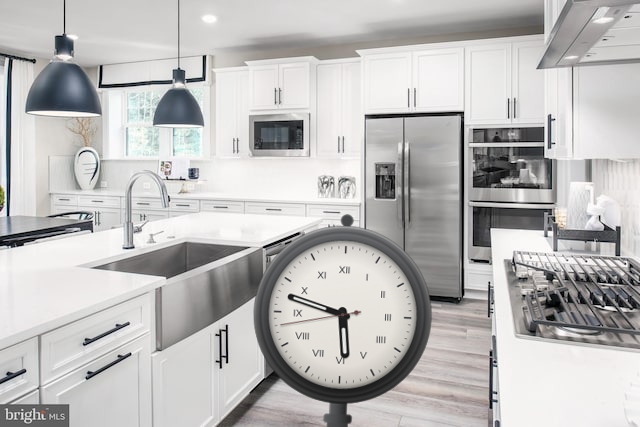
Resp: 5,47,43
